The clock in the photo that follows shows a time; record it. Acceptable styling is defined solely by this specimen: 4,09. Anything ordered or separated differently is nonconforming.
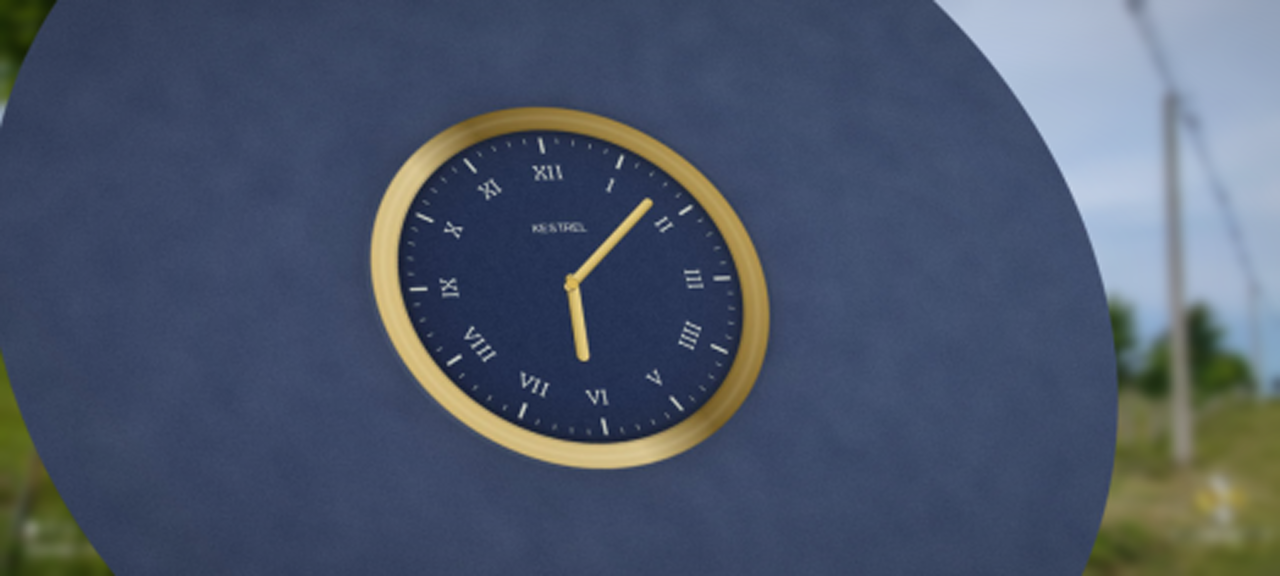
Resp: 6,08
